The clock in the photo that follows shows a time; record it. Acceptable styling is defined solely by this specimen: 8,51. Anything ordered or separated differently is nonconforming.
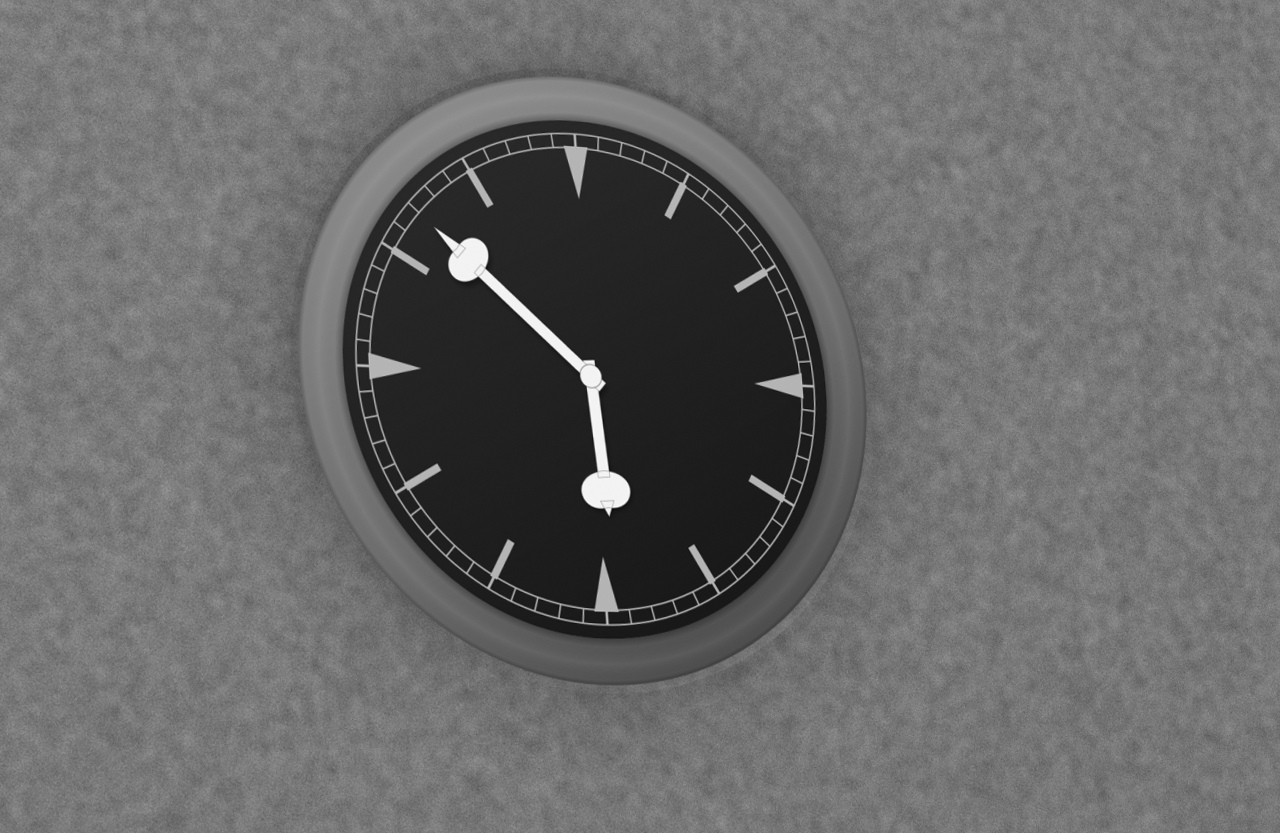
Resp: 5,52
